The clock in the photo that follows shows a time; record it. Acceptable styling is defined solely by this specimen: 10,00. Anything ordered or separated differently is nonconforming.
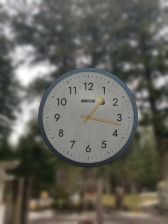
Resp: 1,17
